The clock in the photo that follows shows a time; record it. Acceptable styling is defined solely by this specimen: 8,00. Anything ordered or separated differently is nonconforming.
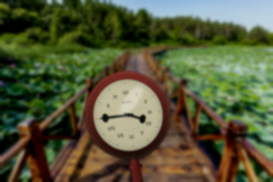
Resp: 3,45
